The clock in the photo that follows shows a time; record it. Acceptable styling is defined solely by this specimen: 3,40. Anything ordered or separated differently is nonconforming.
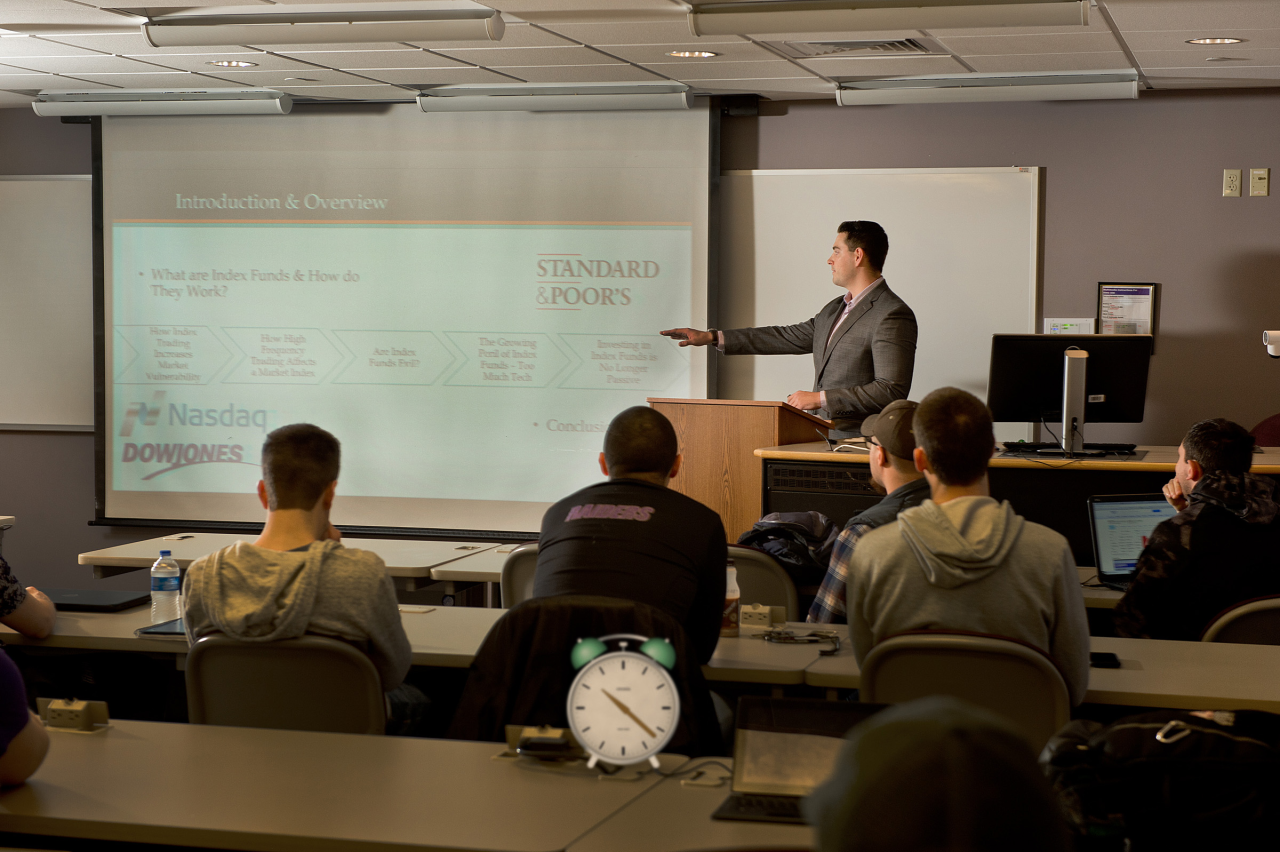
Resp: 10,22
